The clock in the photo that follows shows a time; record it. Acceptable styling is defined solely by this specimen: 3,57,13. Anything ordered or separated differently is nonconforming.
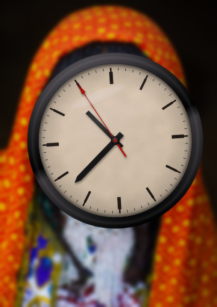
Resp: 10,37,55
